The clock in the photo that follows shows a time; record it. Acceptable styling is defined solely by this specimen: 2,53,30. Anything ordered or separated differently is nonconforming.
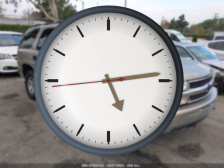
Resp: 5,13,44
